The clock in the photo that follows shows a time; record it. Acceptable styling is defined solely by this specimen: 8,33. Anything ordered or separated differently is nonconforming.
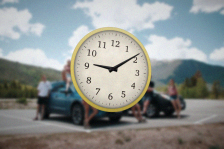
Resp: 9,09
